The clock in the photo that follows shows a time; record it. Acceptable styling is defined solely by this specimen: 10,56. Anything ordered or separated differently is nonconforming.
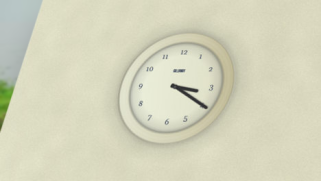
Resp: 3,20
